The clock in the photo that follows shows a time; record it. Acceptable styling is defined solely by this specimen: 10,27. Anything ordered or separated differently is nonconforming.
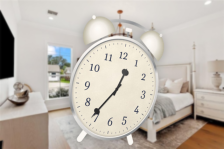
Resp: 12,36
